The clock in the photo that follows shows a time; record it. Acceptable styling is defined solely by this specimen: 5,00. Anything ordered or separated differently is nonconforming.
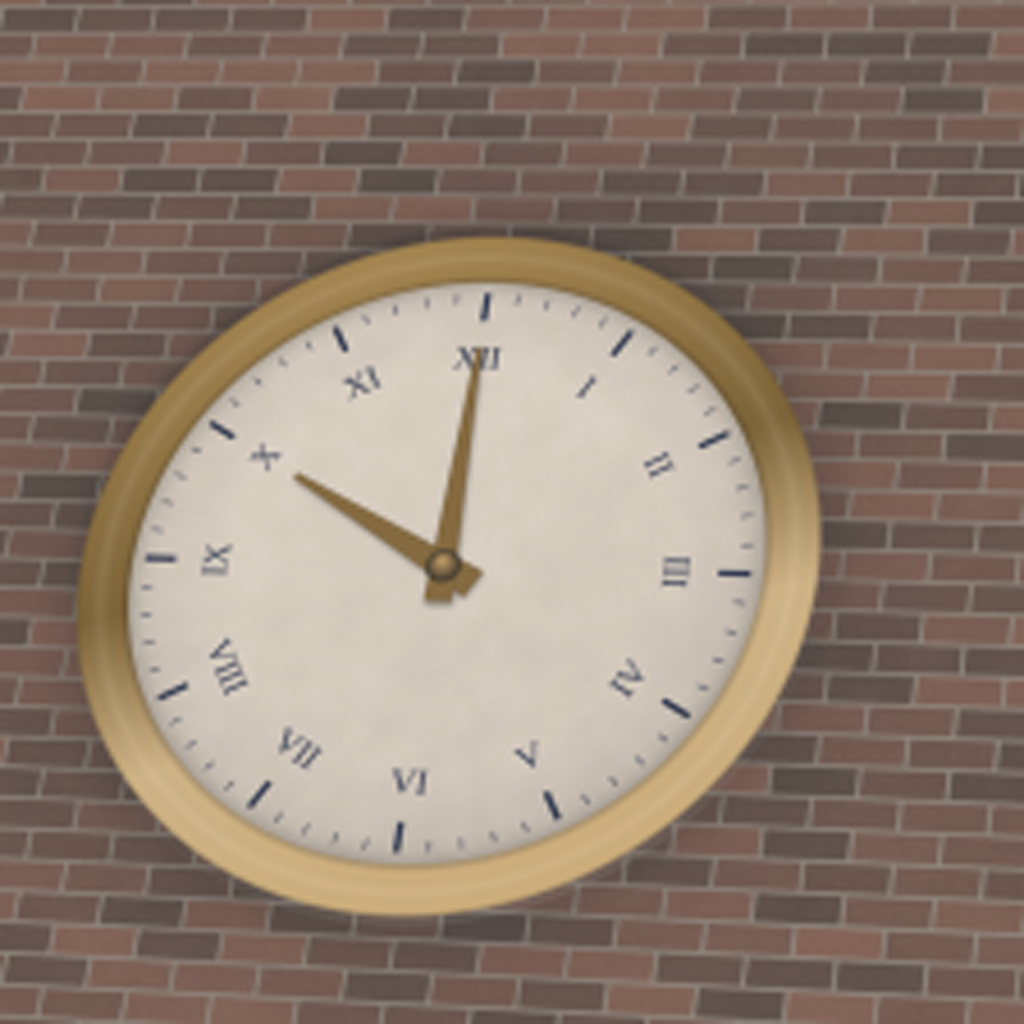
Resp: 10,00
